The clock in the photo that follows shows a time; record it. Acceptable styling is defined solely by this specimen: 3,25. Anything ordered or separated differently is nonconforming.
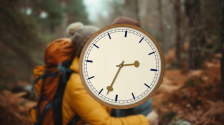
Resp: 2,33
